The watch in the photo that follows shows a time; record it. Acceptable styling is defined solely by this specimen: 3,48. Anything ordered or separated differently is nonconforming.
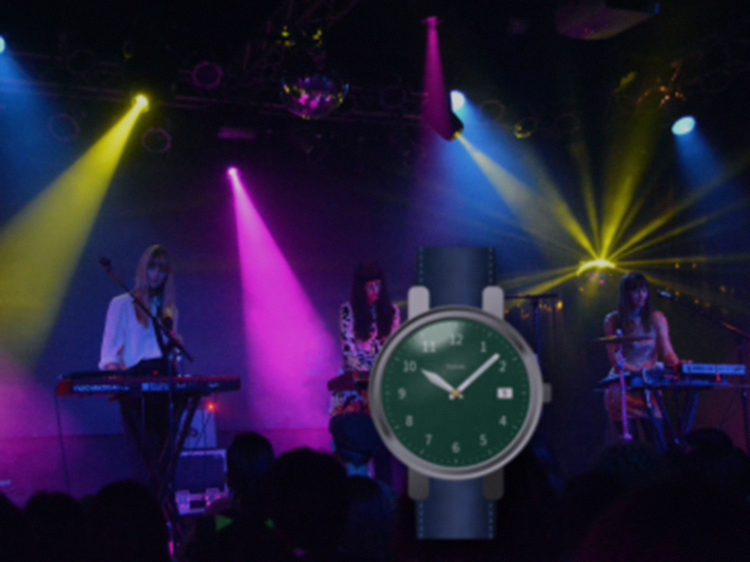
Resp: 10,08
